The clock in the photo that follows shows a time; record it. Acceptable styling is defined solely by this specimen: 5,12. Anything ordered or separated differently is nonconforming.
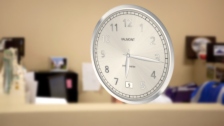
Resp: 6,16
